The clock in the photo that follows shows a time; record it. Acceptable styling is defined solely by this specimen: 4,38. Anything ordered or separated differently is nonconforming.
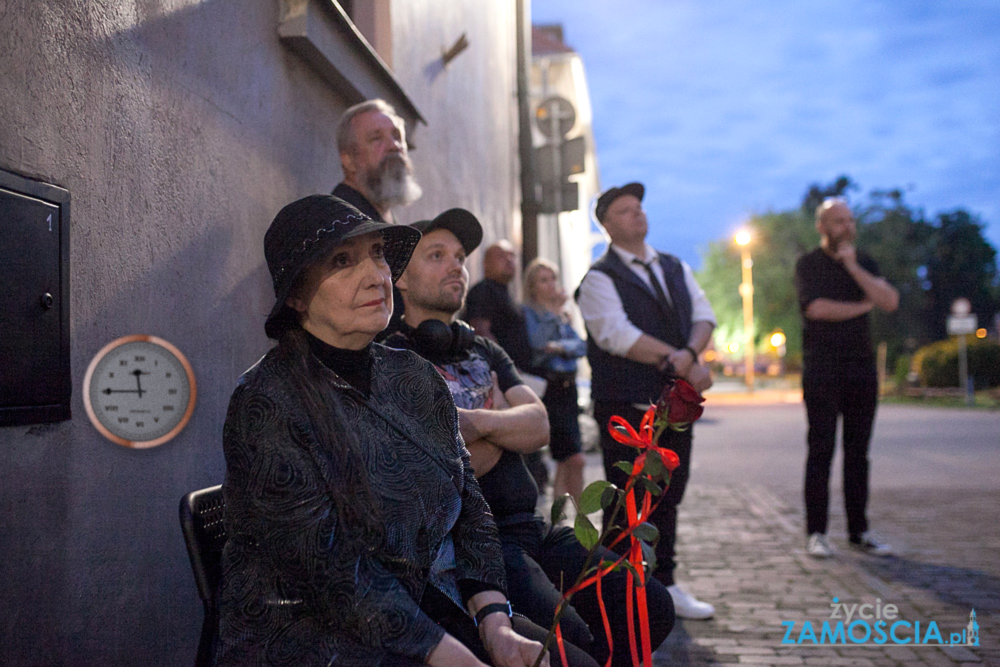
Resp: 11,45
